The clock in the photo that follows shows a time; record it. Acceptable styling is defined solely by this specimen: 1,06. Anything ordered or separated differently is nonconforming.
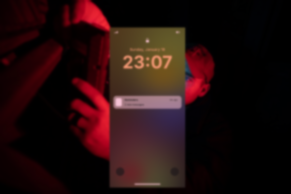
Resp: 23,07
